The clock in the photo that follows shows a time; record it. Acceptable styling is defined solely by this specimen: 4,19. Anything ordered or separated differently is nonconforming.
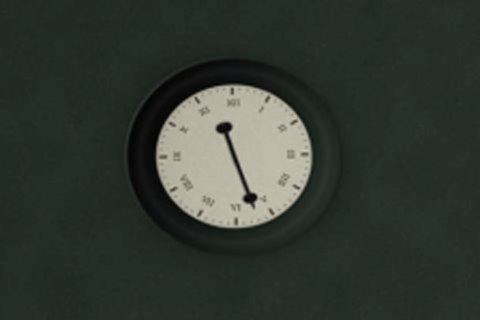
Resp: 11,27
